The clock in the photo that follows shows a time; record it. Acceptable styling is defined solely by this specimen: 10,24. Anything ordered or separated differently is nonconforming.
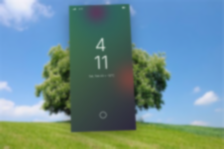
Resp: 4,11
